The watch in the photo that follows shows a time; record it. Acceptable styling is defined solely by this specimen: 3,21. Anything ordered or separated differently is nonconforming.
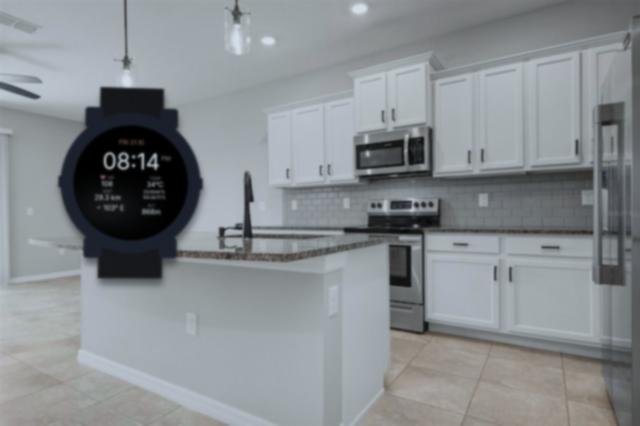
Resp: 8,14
